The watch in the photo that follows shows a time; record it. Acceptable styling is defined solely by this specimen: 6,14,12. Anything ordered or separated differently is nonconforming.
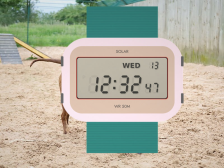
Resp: 12,32,47
